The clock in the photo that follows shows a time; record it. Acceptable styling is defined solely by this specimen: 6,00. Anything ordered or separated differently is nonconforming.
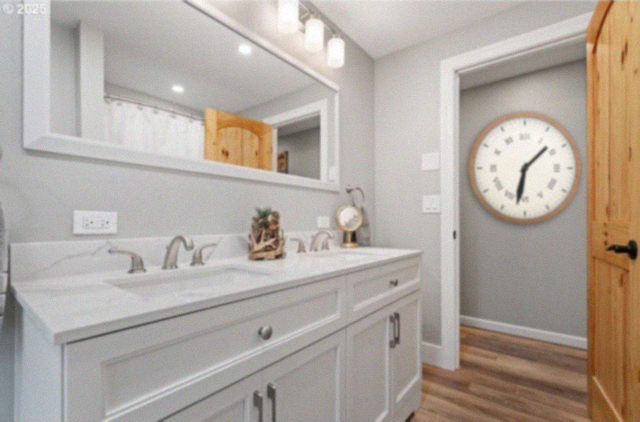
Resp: 1,32
